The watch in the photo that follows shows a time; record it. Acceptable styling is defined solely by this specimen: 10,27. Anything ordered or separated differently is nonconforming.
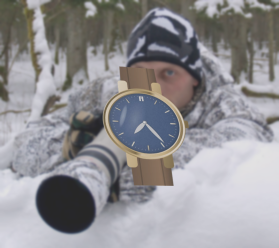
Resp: 7,24
